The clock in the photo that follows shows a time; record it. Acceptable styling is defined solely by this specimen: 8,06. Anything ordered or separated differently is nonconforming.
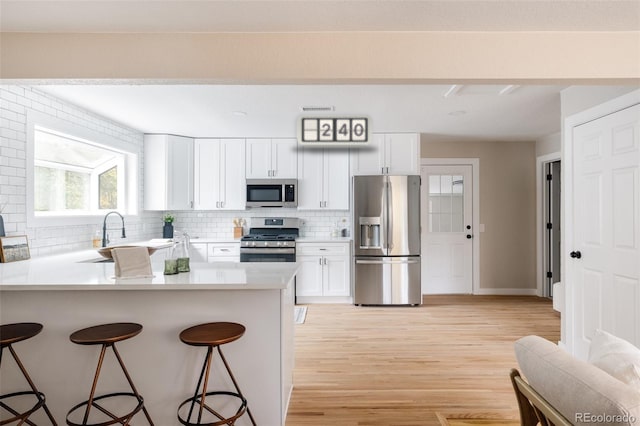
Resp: 2,40
